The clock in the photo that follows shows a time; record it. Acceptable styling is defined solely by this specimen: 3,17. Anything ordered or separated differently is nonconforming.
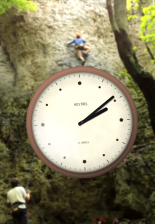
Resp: 2,09
